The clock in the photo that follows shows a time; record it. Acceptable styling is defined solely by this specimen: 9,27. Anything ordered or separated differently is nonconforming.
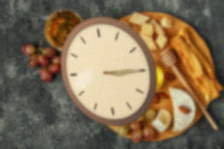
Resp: 3,15
